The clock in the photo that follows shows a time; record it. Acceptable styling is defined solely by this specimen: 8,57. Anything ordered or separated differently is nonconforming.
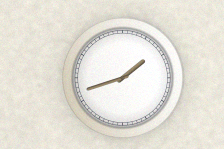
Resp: 1,42
